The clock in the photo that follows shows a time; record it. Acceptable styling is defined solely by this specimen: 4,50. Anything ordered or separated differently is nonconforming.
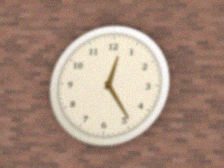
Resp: 12,24
